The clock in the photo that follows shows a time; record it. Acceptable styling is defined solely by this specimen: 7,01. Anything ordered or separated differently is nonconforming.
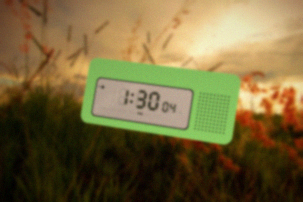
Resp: 1,30
